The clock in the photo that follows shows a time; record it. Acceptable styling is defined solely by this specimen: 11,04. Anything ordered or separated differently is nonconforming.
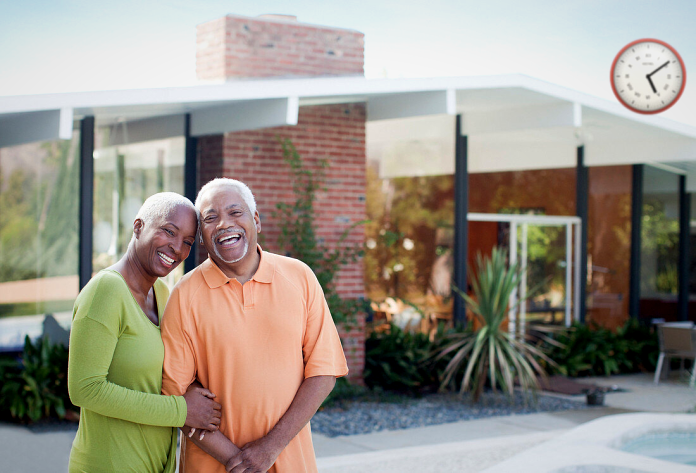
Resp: 5,09
